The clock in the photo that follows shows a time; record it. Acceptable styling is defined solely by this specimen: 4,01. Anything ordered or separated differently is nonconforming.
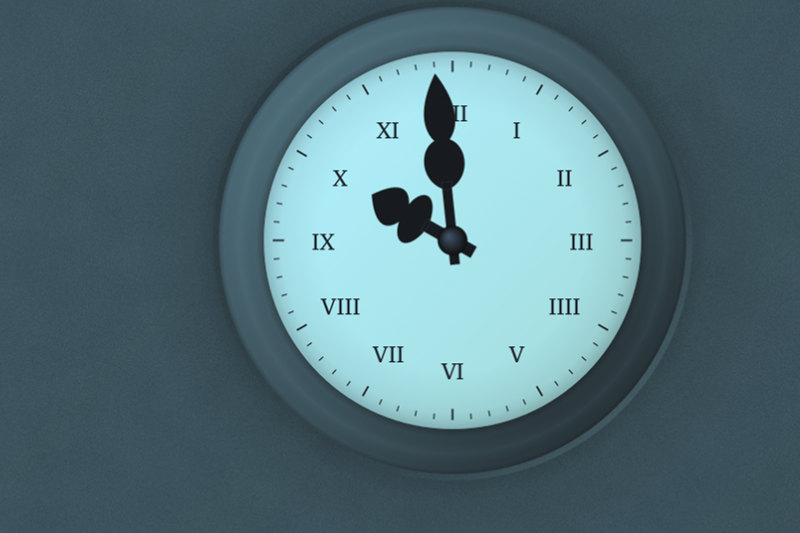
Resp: 9,59
